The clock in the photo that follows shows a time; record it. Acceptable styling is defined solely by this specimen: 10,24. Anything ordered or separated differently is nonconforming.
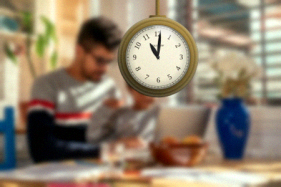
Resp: 11,01
